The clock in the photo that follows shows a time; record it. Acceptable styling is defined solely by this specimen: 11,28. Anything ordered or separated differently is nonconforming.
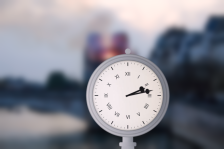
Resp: 2,13
